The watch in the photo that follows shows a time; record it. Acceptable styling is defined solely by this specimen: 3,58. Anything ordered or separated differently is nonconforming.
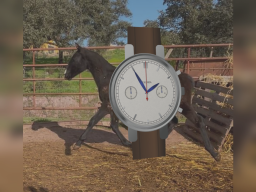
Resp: 1,55
